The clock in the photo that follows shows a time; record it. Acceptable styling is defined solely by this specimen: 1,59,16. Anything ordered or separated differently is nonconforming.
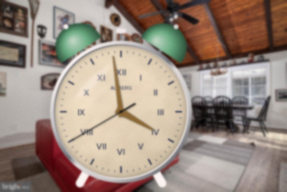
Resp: 3,58,40
